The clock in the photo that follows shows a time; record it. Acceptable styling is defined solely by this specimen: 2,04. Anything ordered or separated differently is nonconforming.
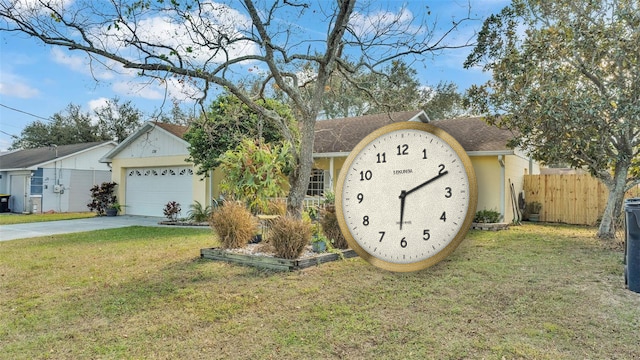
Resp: 6,11
